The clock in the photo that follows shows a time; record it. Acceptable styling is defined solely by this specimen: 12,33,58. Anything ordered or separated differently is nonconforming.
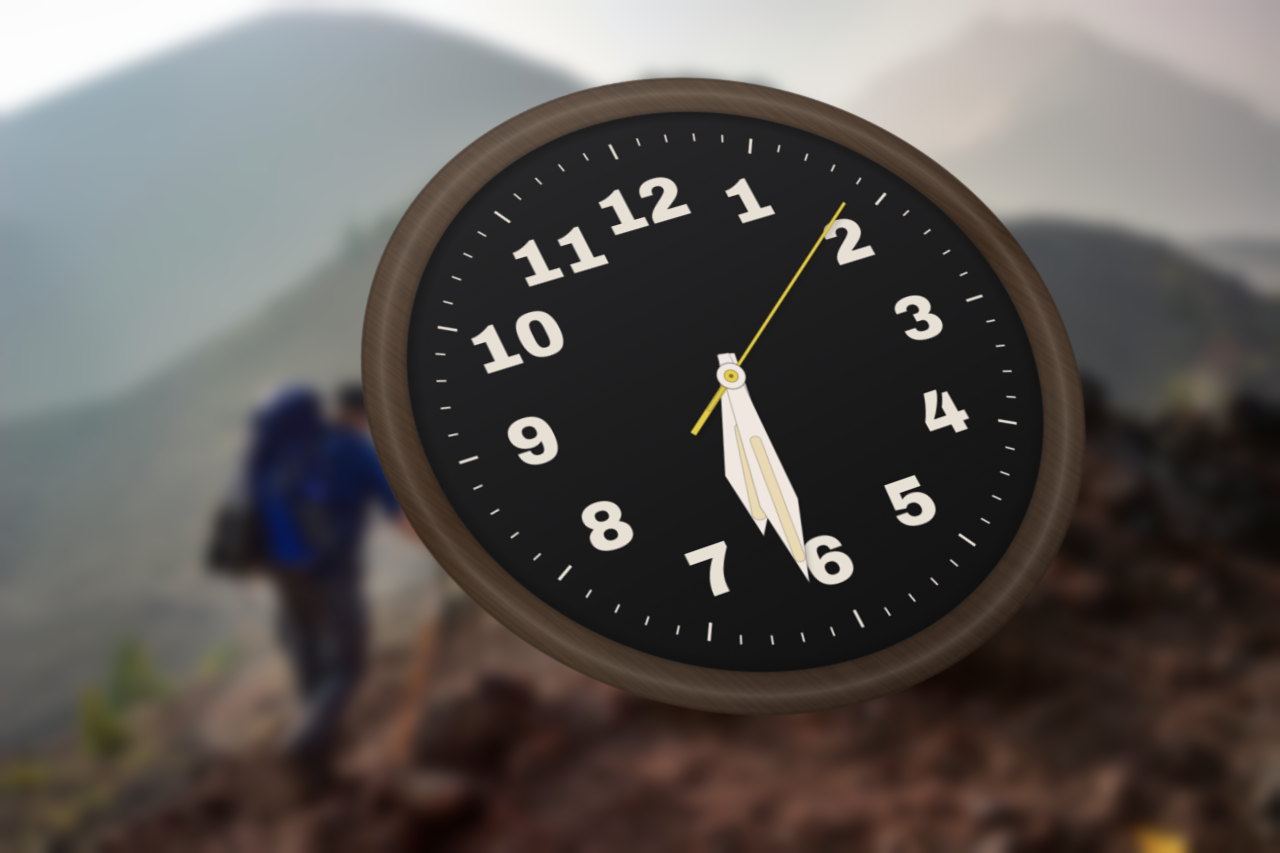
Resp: 6,31,09
